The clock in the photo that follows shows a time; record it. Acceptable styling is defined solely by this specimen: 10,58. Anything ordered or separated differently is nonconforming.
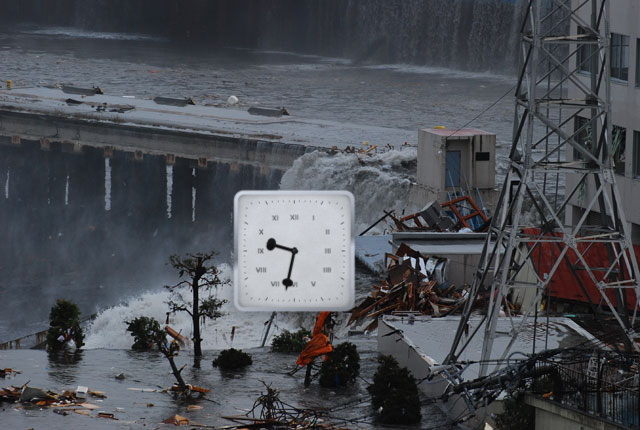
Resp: 9,32
